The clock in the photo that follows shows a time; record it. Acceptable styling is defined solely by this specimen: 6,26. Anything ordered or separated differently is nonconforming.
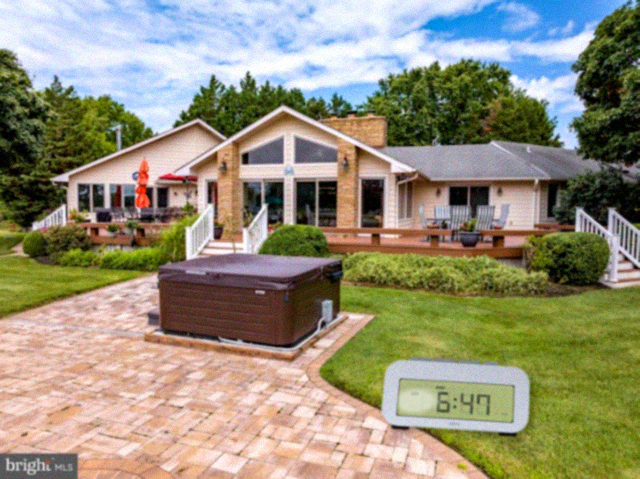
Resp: 6,47
